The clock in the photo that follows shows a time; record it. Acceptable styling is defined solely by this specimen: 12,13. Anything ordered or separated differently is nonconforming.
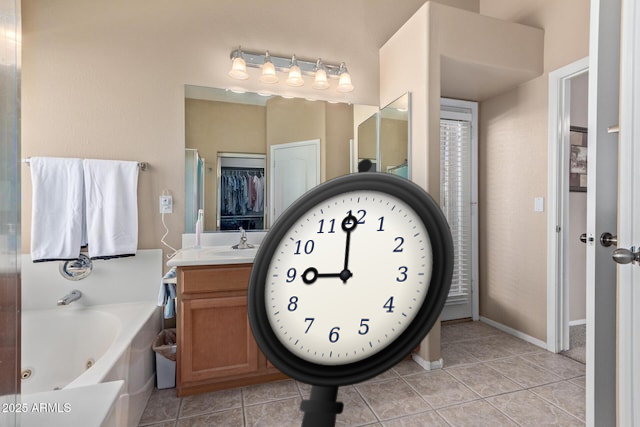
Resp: 8,59
